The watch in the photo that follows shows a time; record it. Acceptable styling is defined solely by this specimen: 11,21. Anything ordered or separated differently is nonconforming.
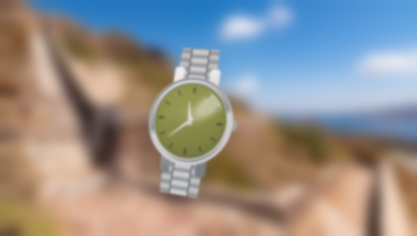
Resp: 11,38
